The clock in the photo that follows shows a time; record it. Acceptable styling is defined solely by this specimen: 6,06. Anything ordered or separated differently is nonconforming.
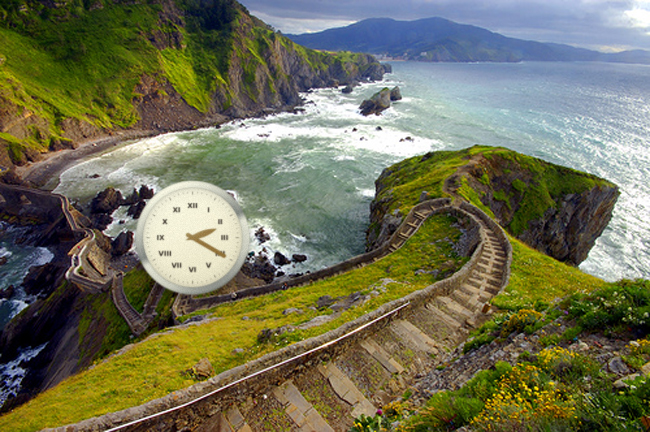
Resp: 2,20
